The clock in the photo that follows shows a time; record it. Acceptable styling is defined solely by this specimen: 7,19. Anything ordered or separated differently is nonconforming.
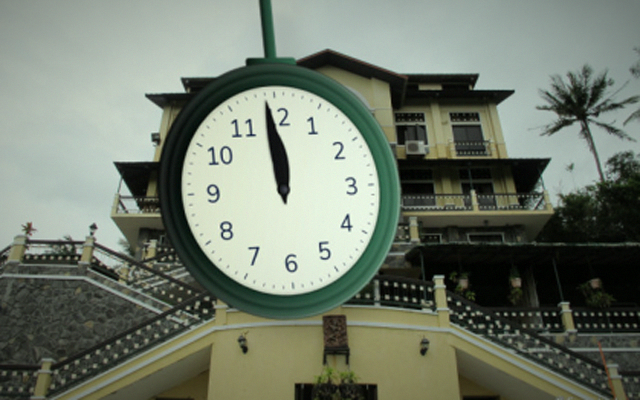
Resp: 11,59
